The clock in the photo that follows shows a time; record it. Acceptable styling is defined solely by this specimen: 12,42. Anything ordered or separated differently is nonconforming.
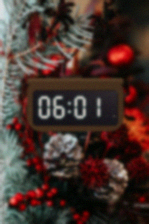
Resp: 6,01
